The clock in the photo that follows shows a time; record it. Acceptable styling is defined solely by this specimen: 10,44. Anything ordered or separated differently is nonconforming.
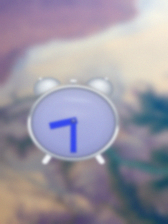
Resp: 8,30
